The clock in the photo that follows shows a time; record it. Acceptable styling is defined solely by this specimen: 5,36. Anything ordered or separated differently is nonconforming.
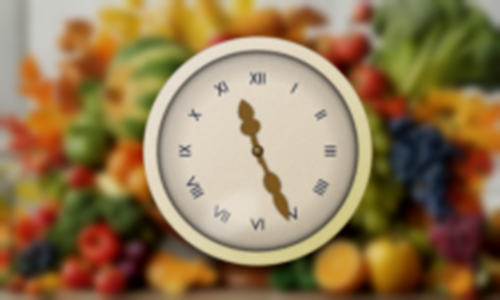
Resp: 11,26
